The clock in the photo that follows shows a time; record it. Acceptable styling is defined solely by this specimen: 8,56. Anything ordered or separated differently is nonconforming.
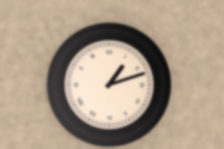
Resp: 1,12
